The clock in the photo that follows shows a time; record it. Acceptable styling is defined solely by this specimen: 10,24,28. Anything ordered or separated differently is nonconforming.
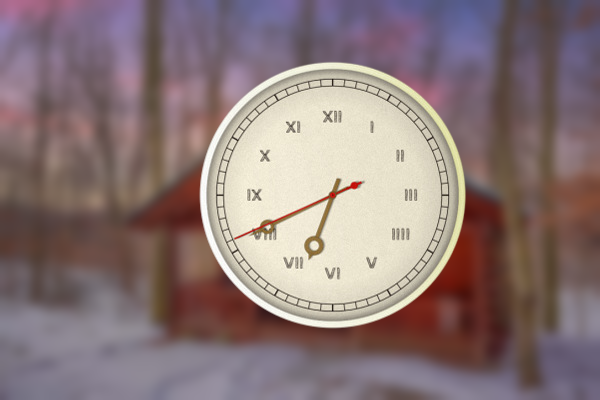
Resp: 6,40,41
